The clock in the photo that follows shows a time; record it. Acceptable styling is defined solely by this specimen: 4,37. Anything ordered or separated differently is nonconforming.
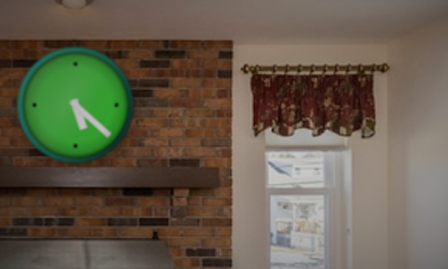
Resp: 5,22
